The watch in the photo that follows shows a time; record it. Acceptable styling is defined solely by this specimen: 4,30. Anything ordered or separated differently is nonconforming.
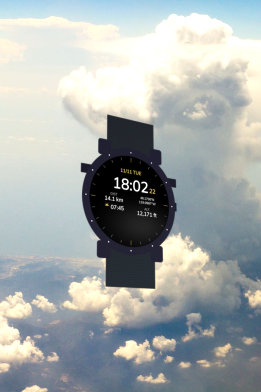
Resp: 18,02
